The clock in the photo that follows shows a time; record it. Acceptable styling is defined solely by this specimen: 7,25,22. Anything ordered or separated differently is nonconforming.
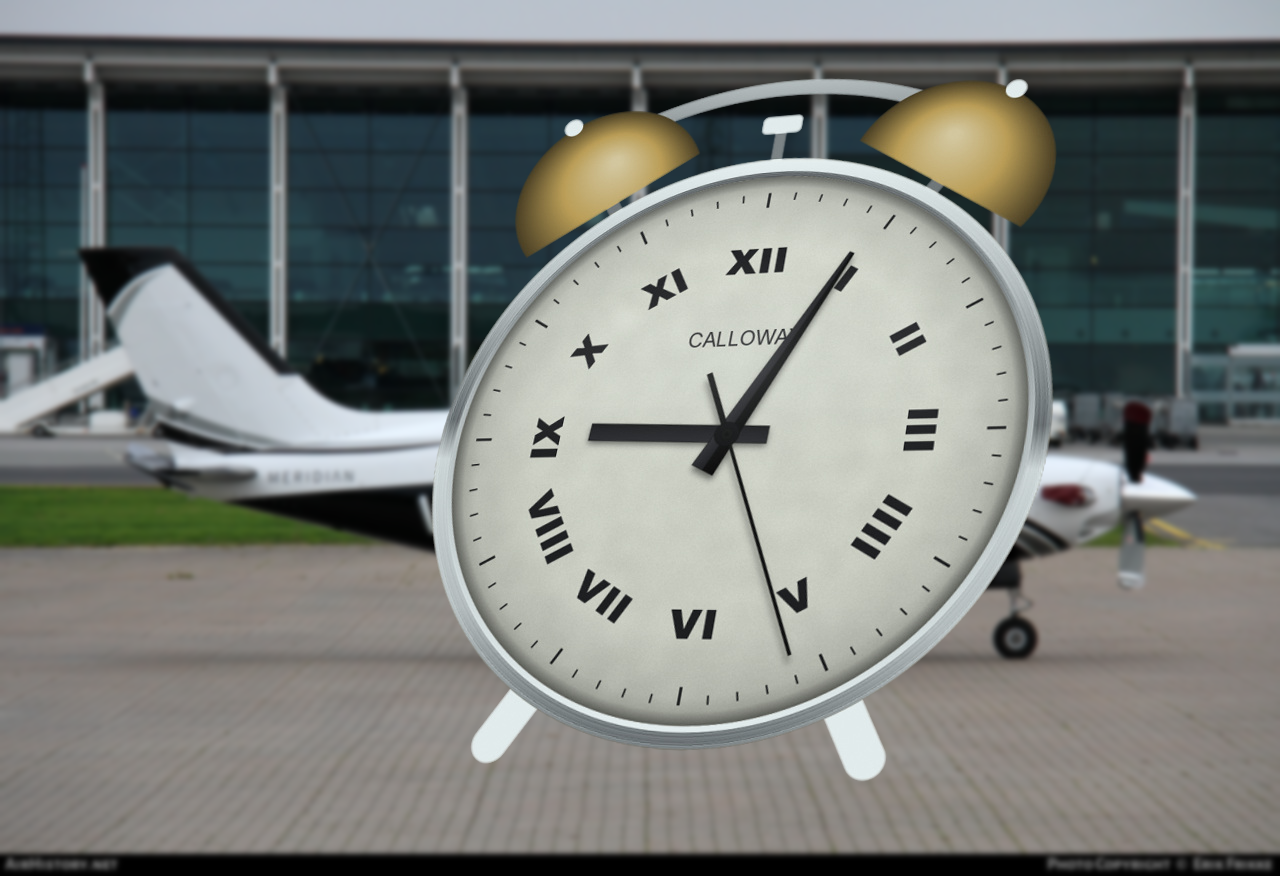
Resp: 9,04,26
